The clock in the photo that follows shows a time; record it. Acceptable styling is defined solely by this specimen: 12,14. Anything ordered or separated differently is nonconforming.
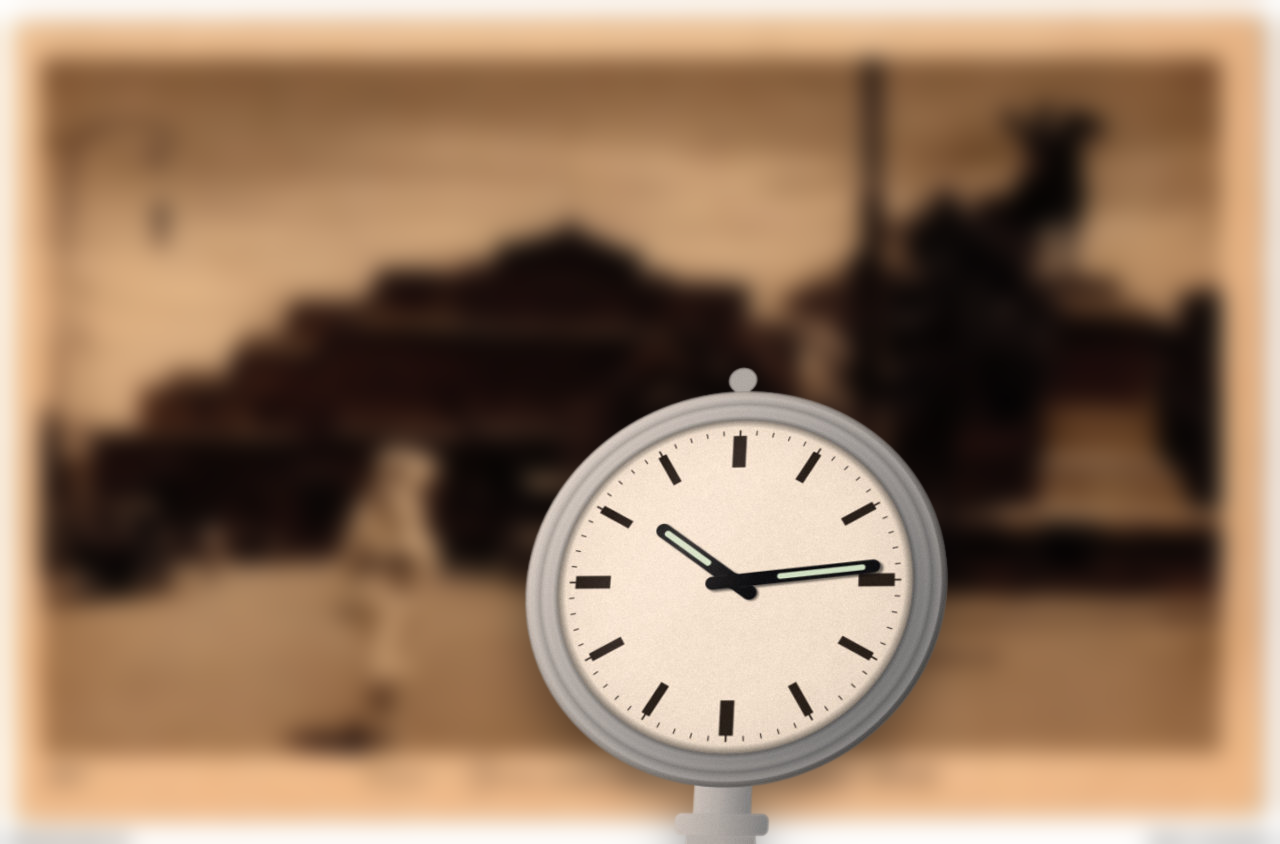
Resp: 10,14
